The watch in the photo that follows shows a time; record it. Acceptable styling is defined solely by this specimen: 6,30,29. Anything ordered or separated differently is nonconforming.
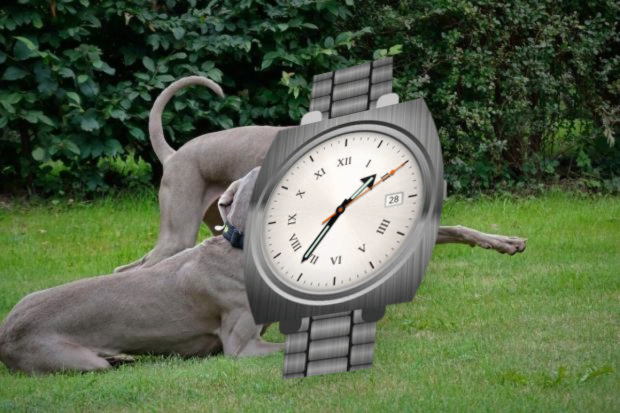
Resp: 1,36,10
